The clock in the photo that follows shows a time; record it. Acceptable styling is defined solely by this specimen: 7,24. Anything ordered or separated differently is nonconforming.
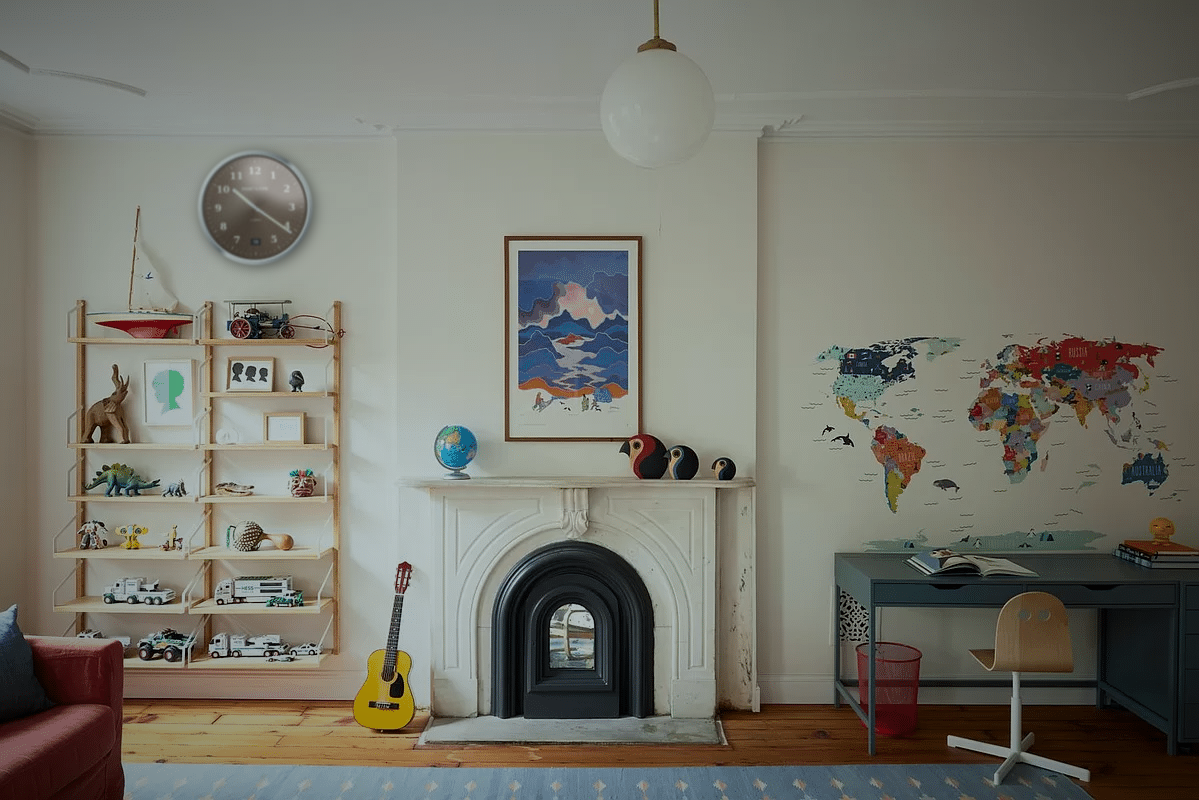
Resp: 10,21
